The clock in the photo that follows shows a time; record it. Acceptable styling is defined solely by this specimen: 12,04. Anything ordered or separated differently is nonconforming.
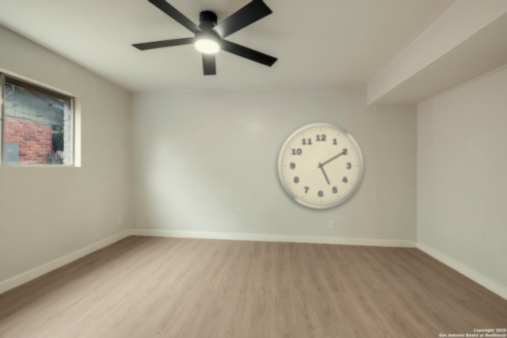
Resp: 5,10
